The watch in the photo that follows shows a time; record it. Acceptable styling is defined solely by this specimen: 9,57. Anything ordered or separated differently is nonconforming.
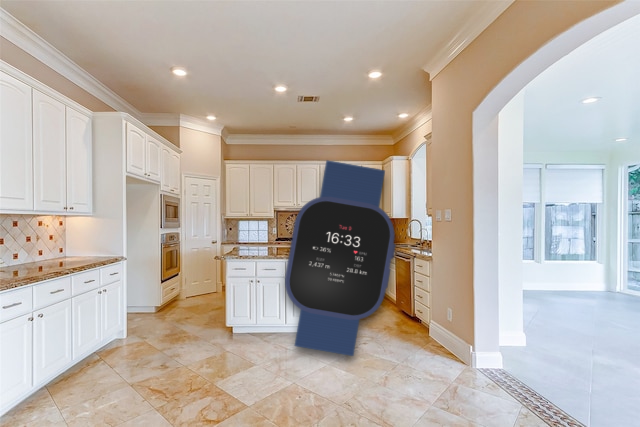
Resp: 16,33
